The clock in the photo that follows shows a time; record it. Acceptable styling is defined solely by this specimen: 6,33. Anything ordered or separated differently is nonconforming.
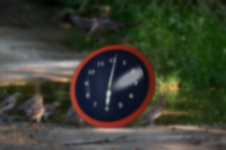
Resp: 6,01
